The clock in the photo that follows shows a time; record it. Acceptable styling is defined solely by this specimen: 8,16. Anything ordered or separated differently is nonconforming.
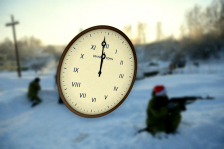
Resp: 11,59
